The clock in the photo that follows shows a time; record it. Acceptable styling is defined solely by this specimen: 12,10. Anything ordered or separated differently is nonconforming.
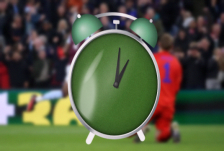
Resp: 1,01
